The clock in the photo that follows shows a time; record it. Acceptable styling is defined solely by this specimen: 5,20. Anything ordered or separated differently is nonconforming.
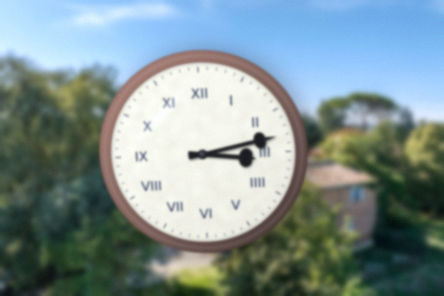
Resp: 3,13
